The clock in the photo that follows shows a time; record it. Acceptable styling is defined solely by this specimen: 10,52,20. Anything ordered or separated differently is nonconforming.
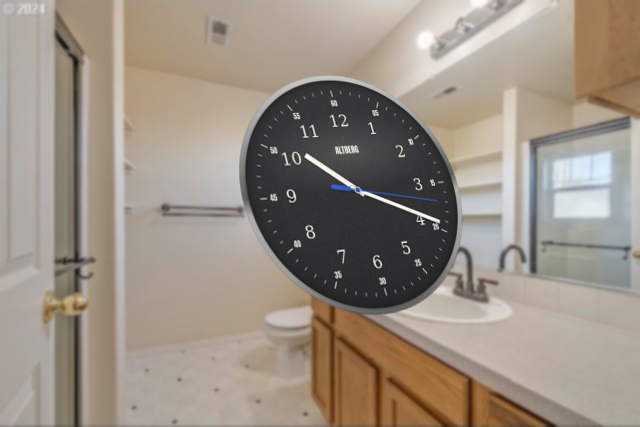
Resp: 10,19,17
